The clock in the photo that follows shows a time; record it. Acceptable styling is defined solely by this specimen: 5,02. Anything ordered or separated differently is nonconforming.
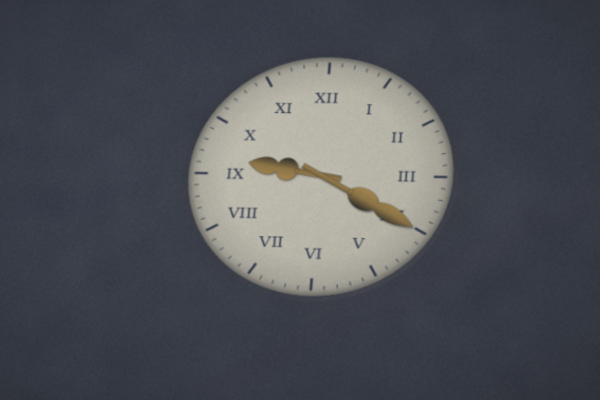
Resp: 9,20
